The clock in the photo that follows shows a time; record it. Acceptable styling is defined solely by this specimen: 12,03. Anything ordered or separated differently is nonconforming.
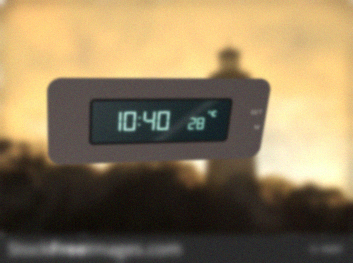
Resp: 10,40
